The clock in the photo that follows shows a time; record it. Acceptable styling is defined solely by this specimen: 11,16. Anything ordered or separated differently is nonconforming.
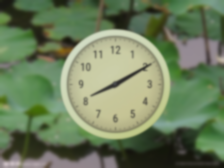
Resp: 8,10
